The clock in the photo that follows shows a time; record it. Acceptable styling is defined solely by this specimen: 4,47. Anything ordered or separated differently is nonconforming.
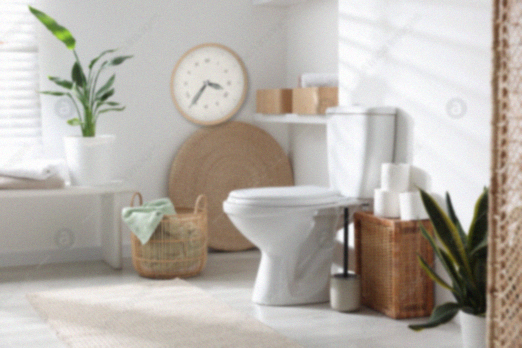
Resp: 3,36
